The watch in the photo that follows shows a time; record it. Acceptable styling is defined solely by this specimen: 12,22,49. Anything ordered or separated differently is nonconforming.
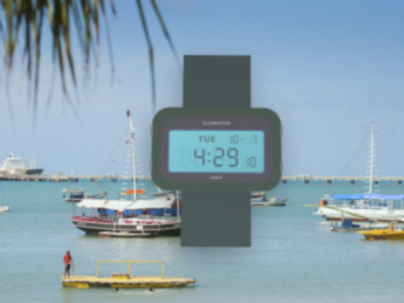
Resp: 4,29,10
